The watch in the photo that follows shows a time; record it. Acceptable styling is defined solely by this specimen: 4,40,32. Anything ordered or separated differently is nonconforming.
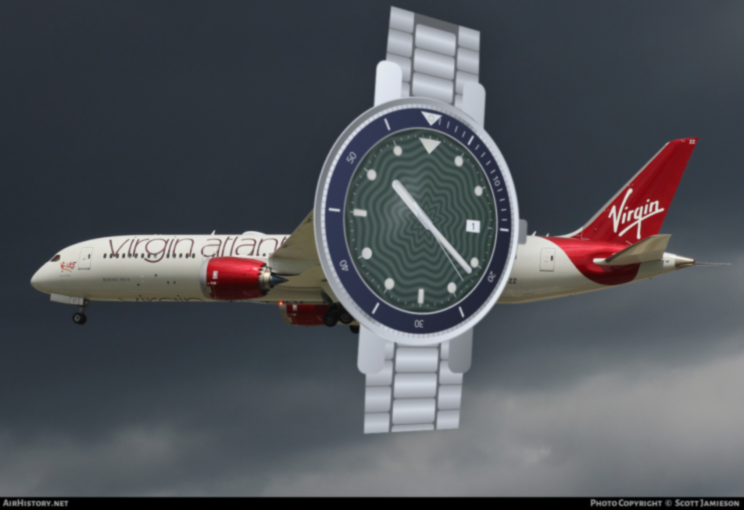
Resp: 10,21,23
